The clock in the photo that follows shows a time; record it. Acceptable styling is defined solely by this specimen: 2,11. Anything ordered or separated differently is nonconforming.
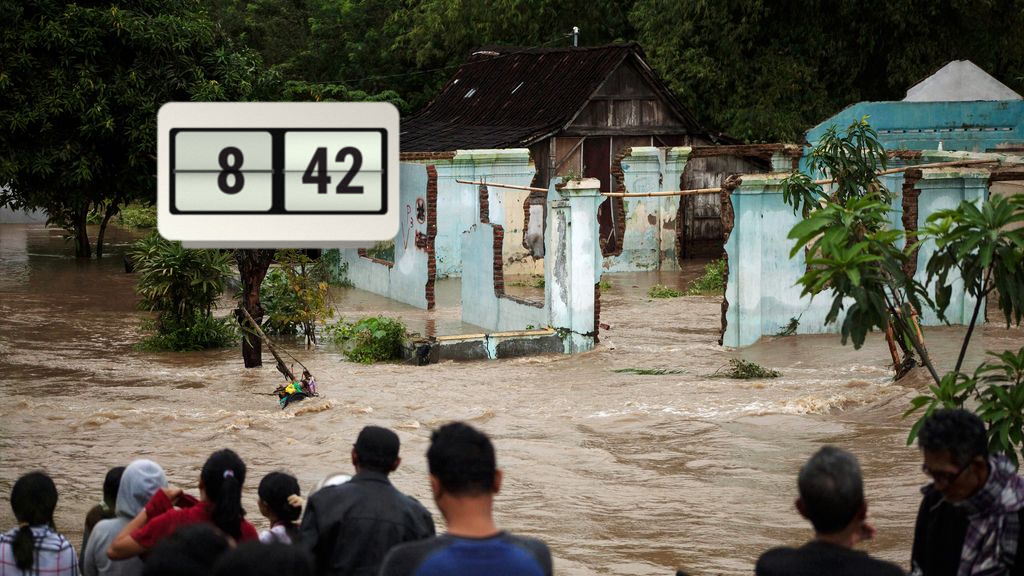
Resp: 8,42
